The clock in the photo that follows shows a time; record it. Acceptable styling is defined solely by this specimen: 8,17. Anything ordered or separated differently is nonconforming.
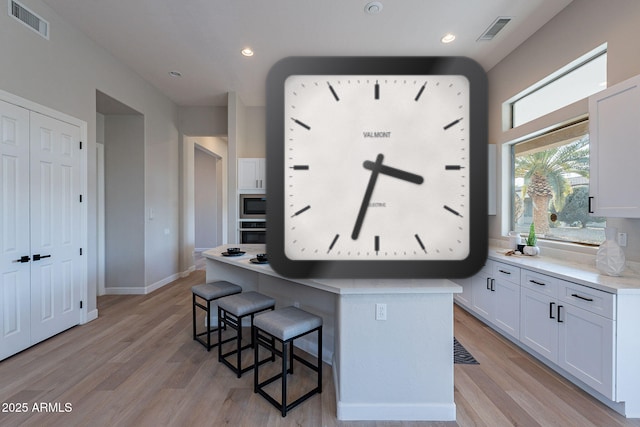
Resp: 3,33
